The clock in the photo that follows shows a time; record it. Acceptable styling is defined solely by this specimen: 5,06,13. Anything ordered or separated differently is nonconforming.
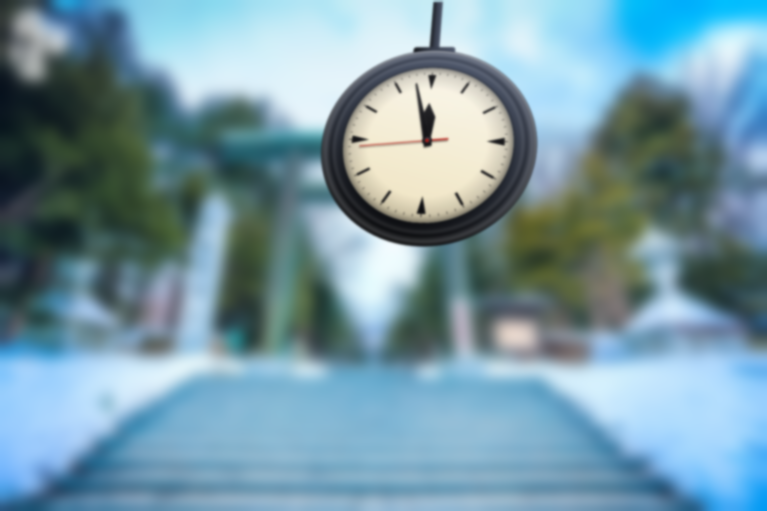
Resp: 11,57,44
